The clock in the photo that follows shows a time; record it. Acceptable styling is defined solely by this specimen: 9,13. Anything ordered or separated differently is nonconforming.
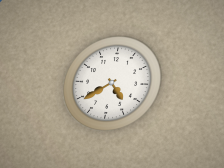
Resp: 4,39
